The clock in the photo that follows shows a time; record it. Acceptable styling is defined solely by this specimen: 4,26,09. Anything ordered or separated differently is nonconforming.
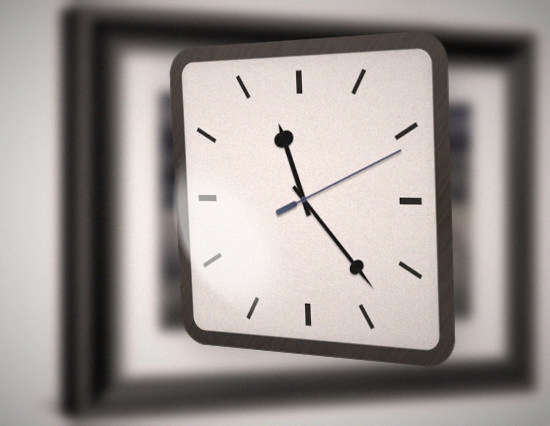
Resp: 11,23,11
